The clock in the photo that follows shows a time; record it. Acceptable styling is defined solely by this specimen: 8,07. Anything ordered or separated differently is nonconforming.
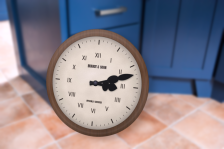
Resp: 3,12
